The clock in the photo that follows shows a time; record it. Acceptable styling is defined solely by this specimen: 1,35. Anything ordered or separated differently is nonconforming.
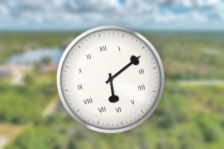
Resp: 6,11
